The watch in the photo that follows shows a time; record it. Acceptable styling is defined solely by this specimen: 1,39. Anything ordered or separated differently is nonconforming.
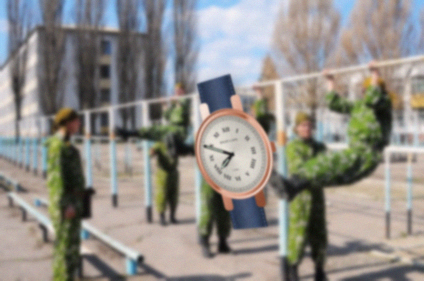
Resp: 7,49
